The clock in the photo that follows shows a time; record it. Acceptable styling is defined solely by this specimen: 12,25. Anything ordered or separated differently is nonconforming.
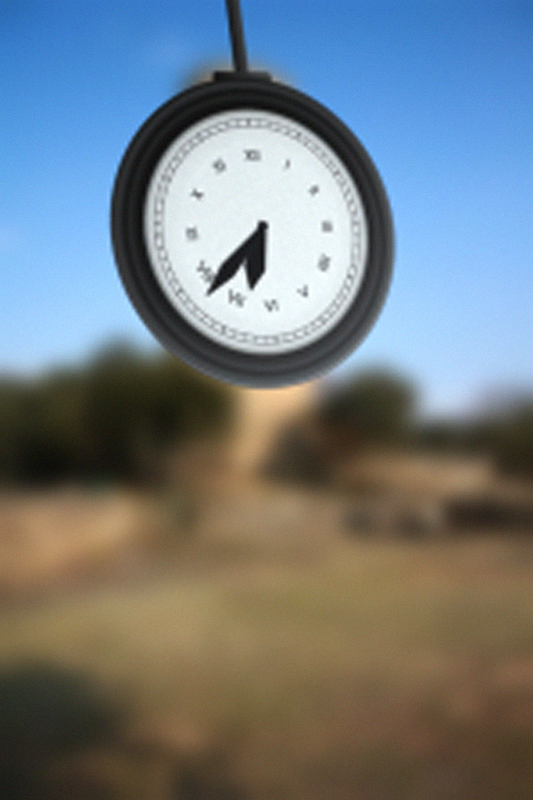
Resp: 6,38
